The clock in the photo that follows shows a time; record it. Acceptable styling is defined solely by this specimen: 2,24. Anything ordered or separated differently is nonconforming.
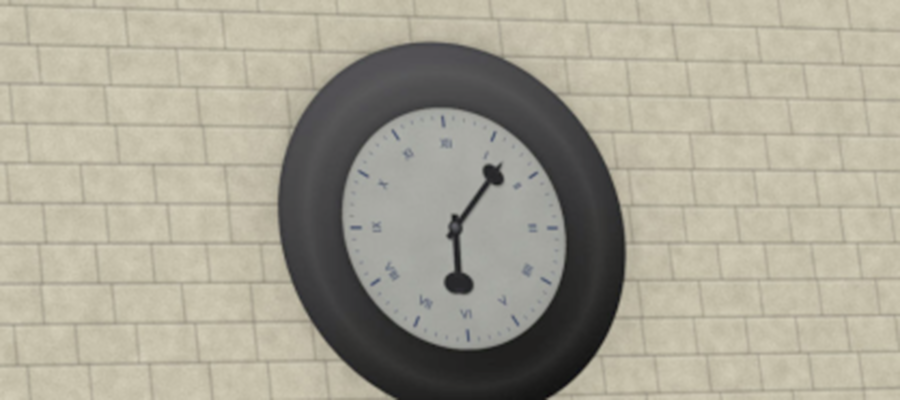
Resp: 6,07
